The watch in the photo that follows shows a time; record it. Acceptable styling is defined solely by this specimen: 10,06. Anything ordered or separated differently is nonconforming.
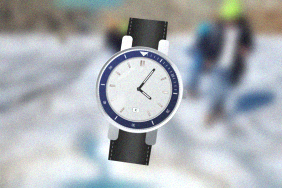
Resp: 4,05
